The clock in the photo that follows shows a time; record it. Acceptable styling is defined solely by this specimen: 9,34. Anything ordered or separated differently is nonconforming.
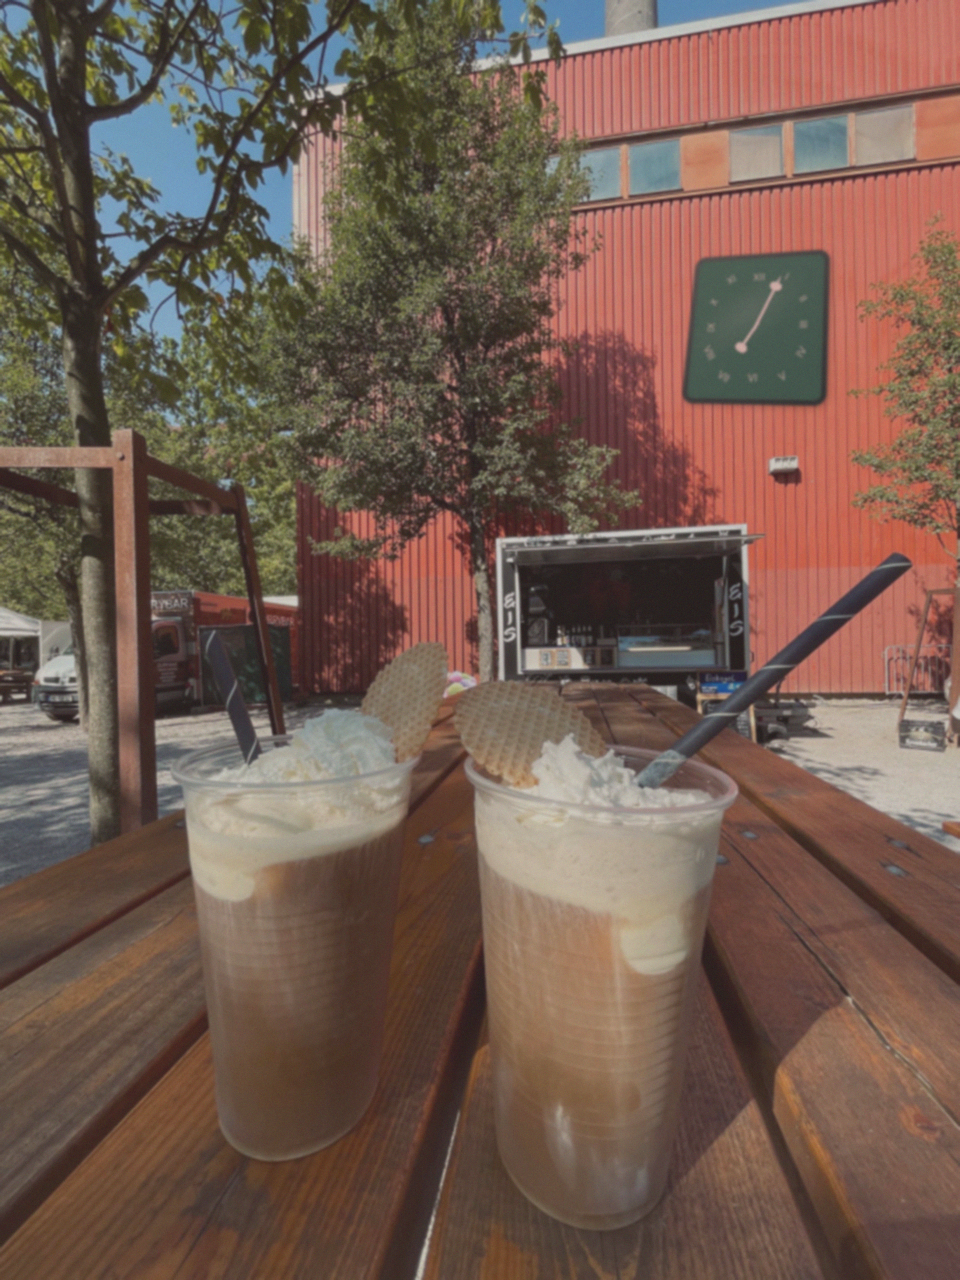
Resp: 7,04
